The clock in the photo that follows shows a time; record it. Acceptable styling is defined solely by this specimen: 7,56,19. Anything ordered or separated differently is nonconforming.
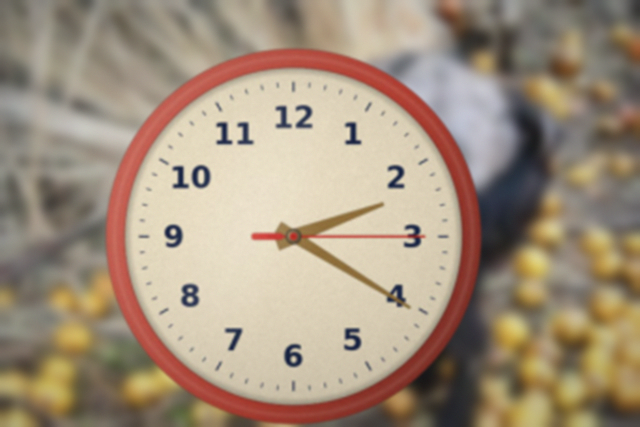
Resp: 2,20,15
